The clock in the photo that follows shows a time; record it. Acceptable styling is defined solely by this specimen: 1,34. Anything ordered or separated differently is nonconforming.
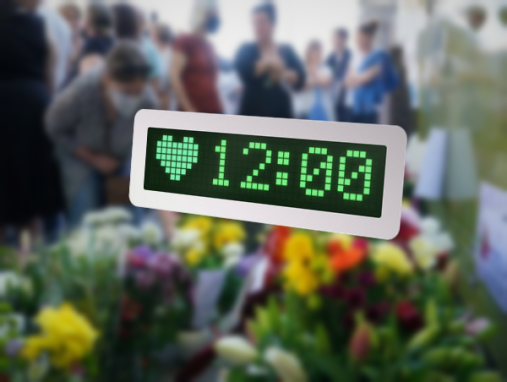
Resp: 12,00
